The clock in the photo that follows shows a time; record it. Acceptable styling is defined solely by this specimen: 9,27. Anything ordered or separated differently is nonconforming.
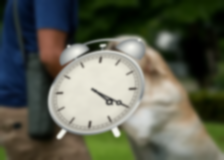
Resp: 4,20
